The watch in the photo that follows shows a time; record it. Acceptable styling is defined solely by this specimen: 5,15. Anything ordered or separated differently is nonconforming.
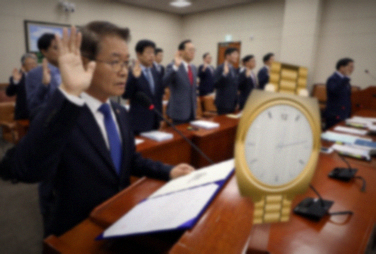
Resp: 12,13
